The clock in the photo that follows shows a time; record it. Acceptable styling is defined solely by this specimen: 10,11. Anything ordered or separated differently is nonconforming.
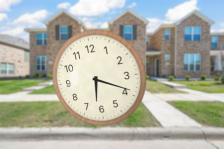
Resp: 6,19
